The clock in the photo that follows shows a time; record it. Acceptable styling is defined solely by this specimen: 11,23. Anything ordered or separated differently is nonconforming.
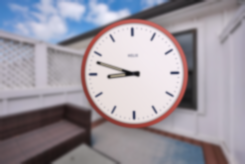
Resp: 8,48
